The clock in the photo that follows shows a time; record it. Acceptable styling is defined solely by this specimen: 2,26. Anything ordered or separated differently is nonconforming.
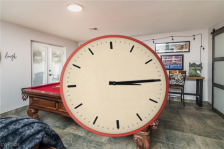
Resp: 3,15
